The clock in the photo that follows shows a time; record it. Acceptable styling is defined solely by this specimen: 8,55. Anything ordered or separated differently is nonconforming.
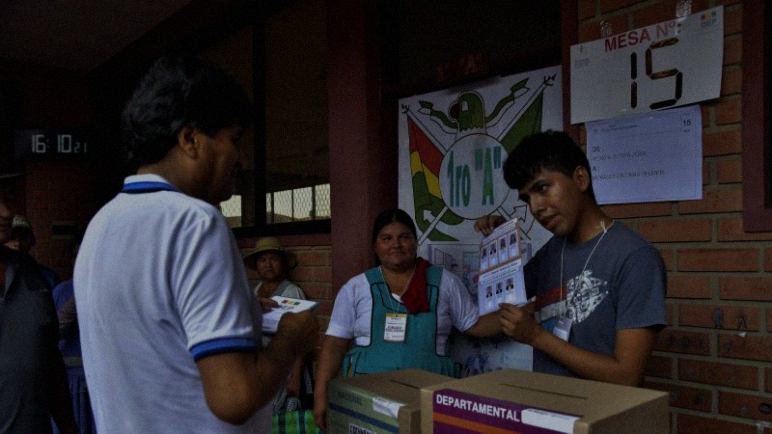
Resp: 16,10
